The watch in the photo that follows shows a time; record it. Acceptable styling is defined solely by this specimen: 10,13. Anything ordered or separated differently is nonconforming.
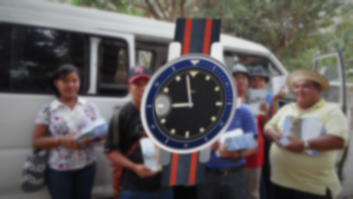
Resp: 8,58
